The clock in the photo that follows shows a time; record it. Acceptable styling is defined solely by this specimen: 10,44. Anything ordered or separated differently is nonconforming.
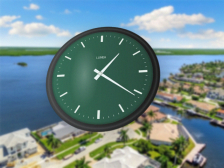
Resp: 1,21
